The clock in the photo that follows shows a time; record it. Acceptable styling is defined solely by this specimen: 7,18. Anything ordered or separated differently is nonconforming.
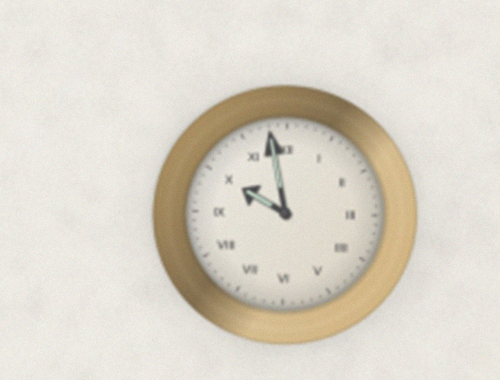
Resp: 9,58
